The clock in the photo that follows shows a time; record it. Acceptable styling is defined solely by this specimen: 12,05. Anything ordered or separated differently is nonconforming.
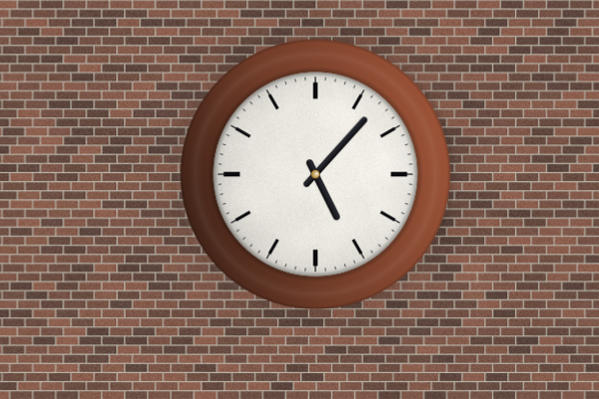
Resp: 5,07
